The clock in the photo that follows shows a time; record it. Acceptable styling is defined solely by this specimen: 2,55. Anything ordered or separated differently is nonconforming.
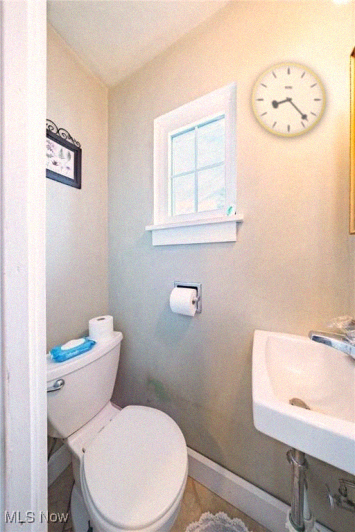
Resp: 8,23
